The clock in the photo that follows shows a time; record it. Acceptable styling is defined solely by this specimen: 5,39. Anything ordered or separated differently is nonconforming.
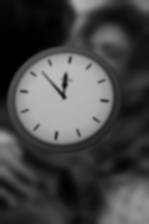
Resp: 11,52
